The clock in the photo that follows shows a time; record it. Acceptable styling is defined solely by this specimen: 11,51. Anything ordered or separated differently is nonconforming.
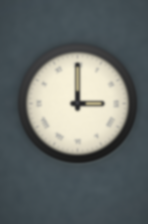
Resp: 3,00
